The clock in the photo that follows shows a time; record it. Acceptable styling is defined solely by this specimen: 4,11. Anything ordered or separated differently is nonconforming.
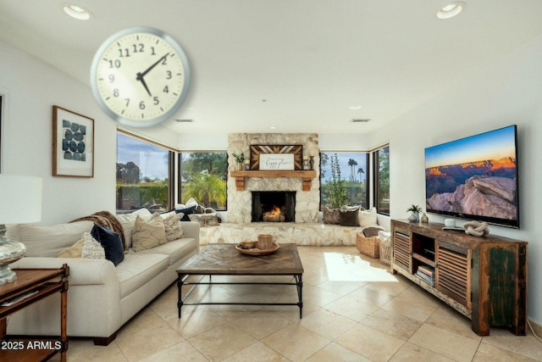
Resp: 5,09
